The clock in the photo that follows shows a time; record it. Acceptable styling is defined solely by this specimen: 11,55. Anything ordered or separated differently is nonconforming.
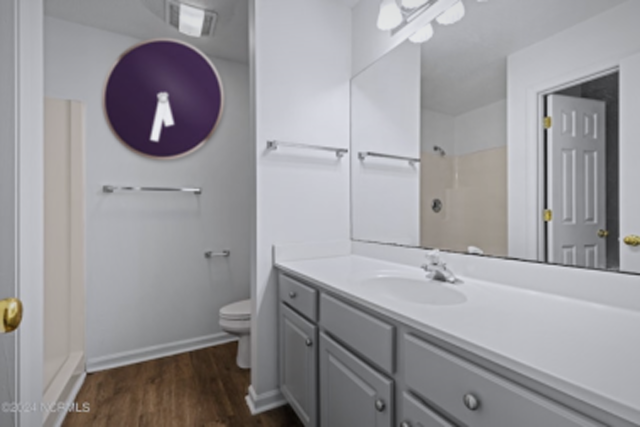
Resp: 5,32
